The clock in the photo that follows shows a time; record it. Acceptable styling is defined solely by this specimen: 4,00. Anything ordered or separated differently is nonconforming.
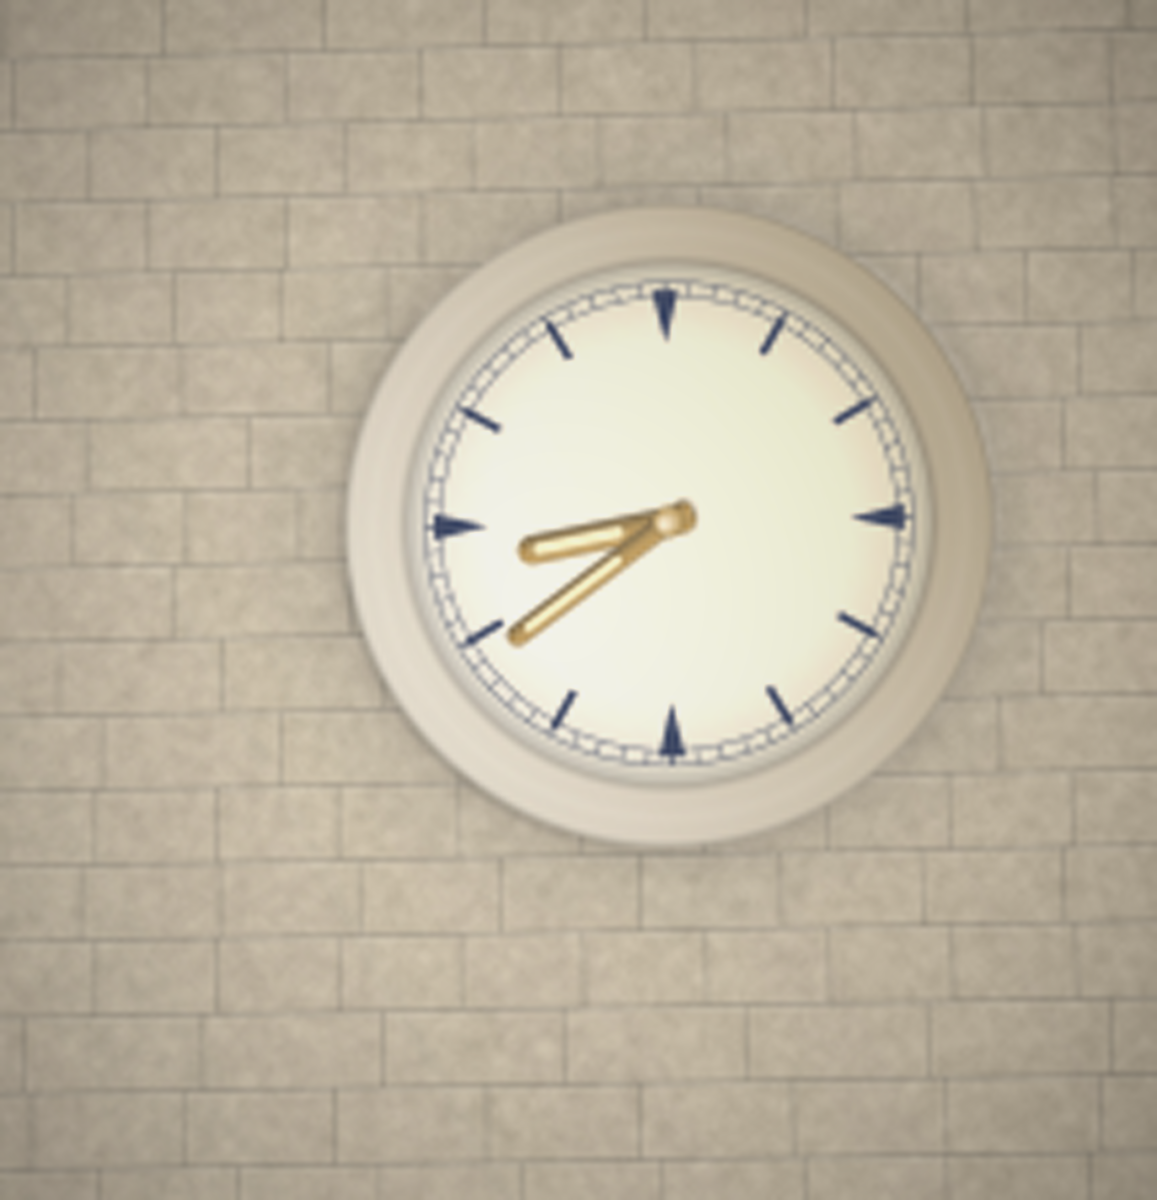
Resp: 8,39
